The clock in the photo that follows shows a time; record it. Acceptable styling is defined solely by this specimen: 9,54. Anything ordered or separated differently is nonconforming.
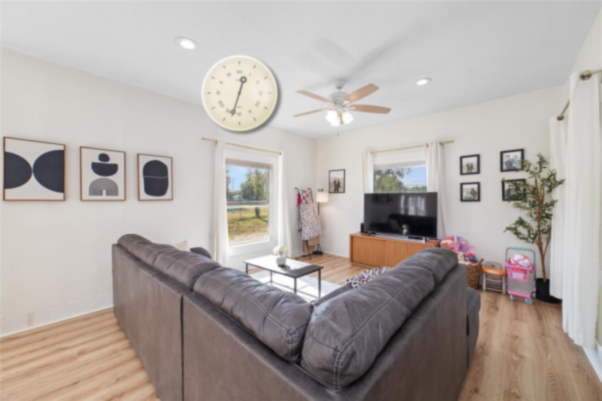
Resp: 12,33
